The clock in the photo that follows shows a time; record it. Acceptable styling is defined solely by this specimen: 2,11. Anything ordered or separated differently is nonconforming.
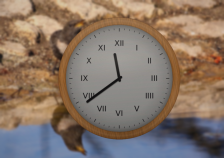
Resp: 11,39
